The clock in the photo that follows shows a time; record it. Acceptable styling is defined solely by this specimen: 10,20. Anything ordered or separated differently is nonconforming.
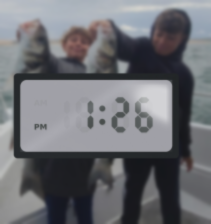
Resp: 1,26
